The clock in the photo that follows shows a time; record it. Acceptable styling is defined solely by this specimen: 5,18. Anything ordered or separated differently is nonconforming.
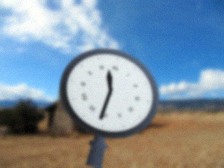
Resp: 11,31
